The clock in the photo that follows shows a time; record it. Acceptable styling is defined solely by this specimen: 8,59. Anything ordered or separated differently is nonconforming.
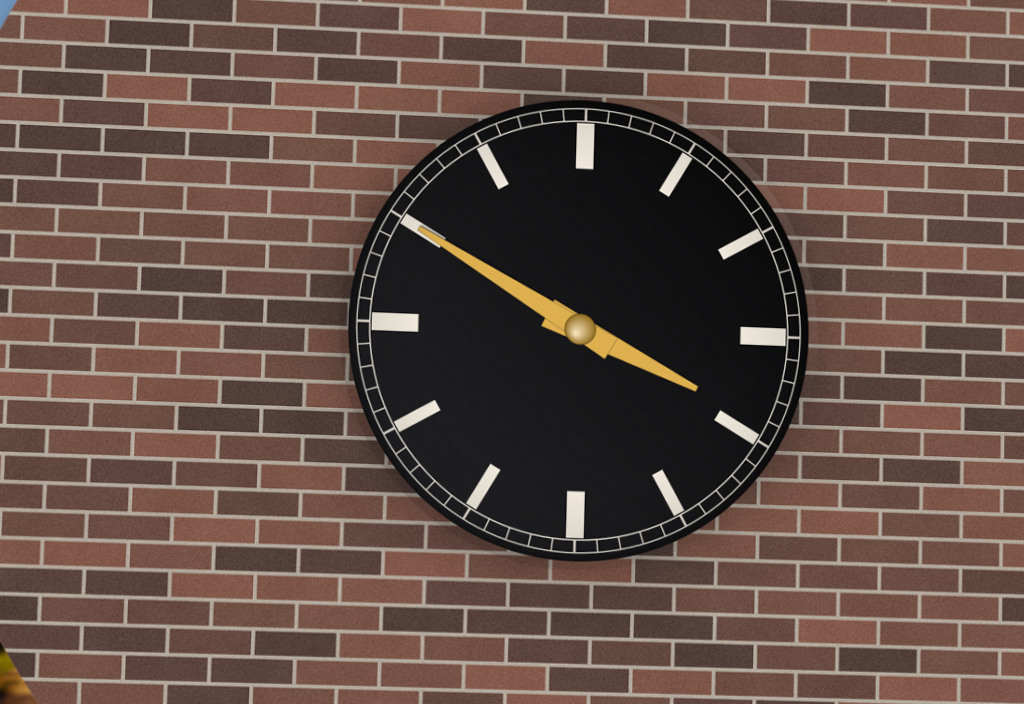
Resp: 3,50
